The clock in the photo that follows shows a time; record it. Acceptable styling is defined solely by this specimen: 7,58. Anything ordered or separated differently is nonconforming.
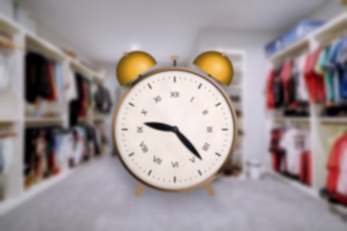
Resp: 9,23
